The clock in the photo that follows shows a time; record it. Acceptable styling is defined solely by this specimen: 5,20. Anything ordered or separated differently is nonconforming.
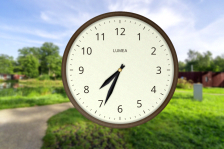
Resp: 7,34
